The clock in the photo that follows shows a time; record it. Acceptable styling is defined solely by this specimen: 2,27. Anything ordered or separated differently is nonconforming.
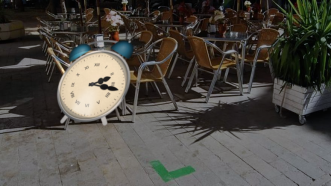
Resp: 2,17
